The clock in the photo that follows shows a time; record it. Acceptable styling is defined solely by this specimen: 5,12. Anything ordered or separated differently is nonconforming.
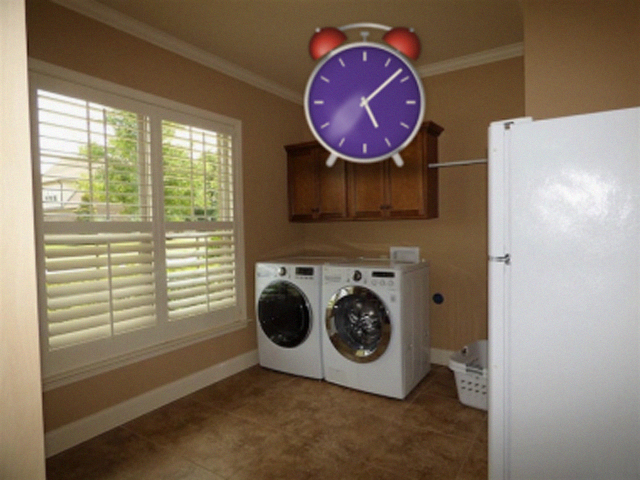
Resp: 5,08
